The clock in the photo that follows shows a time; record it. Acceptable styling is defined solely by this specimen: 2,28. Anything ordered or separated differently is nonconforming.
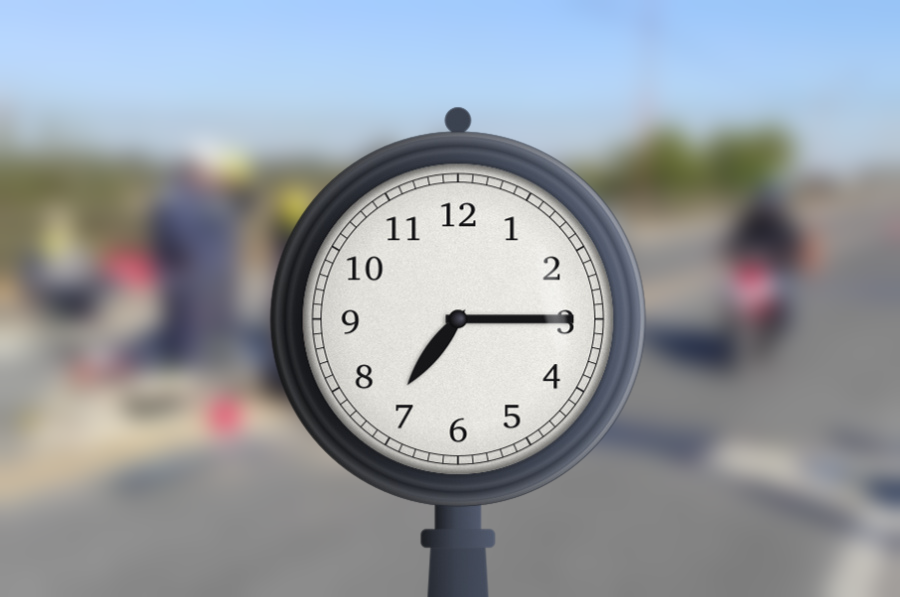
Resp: 7,15
